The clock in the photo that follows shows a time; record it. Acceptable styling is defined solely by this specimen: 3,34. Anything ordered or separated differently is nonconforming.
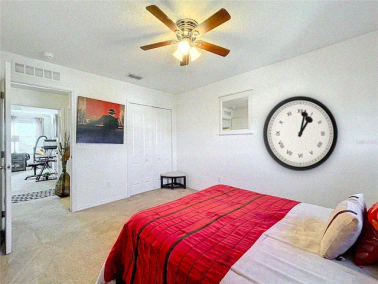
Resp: 1,02
